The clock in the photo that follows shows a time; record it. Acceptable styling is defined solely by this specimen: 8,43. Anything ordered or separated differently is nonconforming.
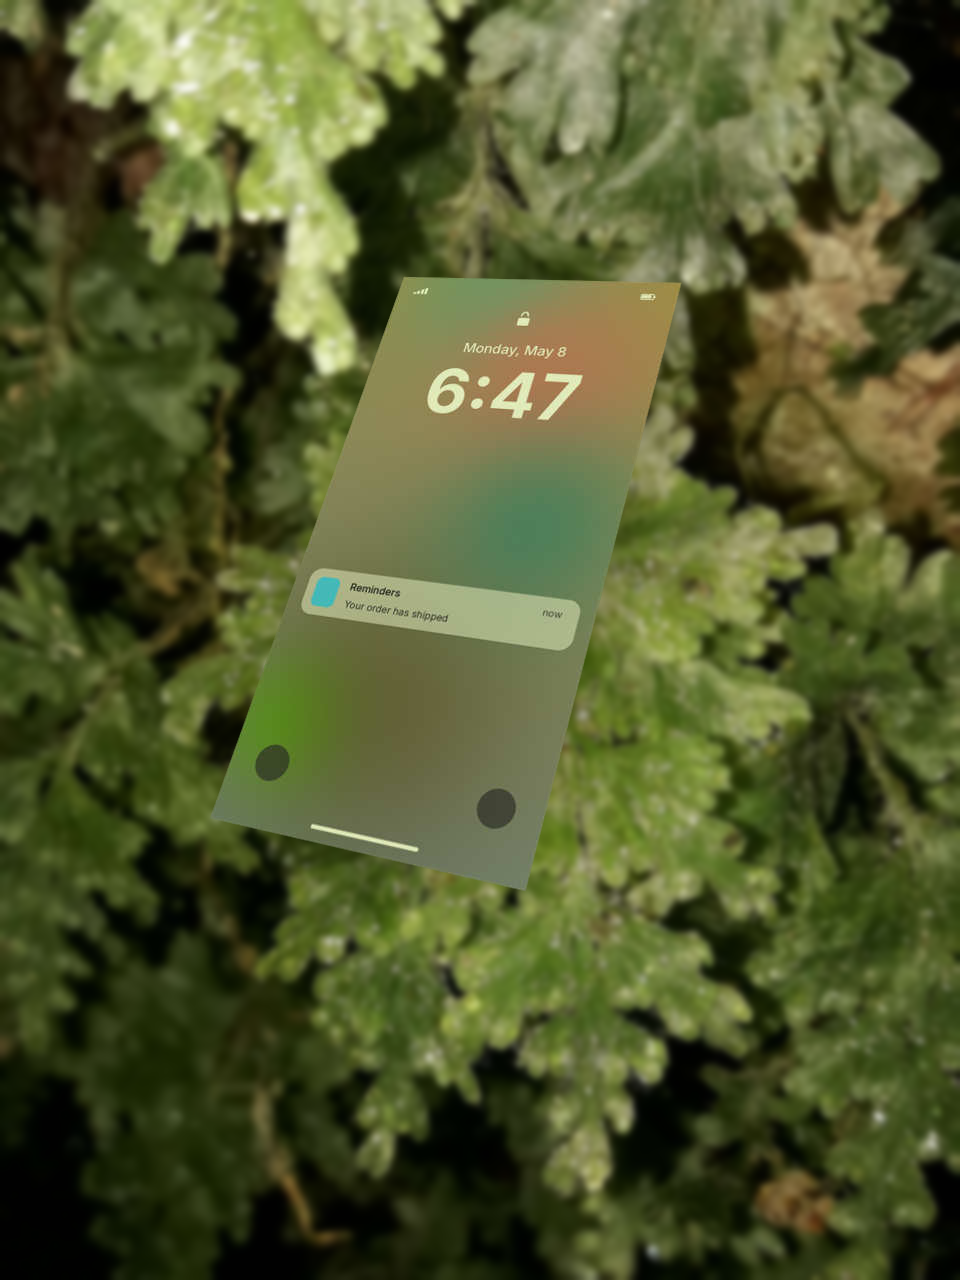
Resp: 6,47
